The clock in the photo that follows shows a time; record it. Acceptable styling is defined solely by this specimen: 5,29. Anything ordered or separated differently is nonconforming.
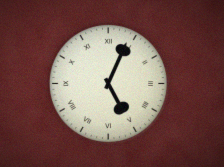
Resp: 5,04
